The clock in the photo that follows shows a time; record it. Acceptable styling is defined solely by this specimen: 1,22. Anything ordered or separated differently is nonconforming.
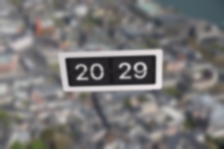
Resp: 20,29
